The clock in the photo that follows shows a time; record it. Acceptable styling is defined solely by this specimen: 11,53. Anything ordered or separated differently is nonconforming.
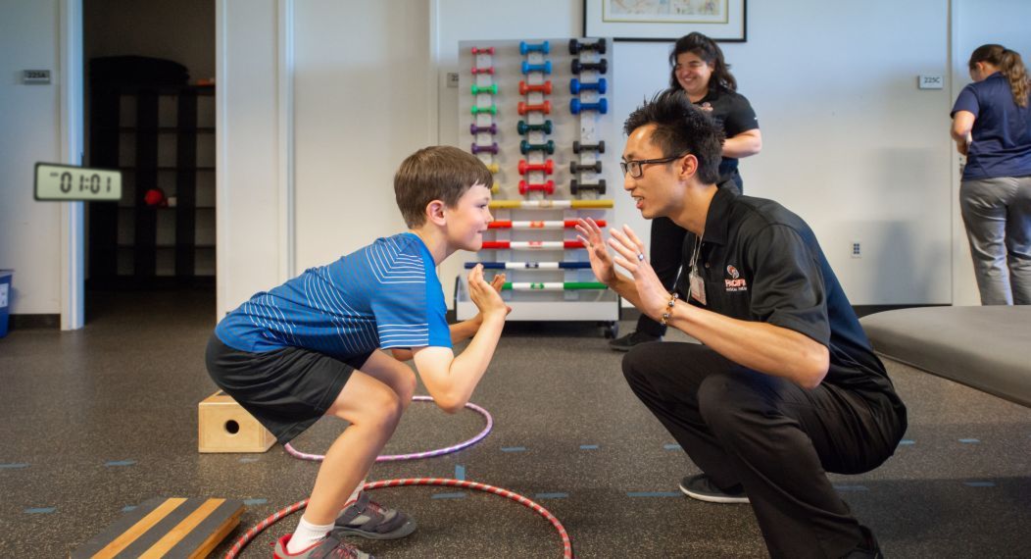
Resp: 1,01
